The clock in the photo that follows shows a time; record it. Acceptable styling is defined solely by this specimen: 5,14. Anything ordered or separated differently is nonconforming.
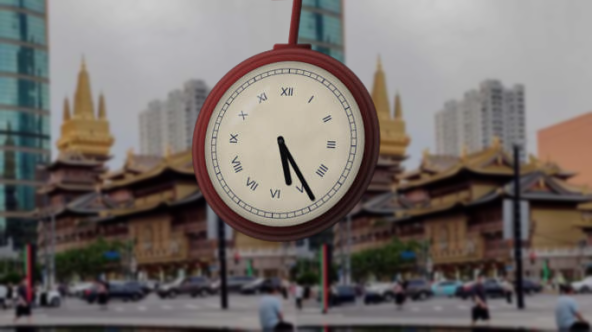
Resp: 5,24
